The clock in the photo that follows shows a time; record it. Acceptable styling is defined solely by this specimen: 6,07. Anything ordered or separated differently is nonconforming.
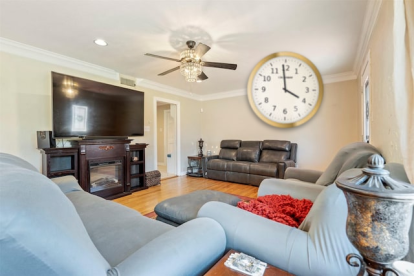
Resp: 3,59
